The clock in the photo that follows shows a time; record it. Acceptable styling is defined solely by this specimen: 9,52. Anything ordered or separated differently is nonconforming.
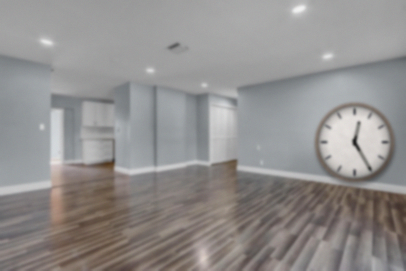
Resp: 12,25
